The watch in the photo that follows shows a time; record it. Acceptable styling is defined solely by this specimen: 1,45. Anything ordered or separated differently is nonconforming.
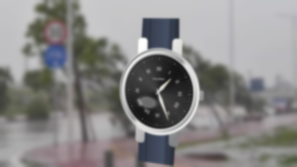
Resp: 1,26
